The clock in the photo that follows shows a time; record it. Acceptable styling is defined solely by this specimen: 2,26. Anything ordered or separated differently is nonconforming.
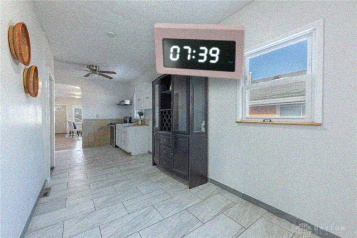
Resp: 7,39
